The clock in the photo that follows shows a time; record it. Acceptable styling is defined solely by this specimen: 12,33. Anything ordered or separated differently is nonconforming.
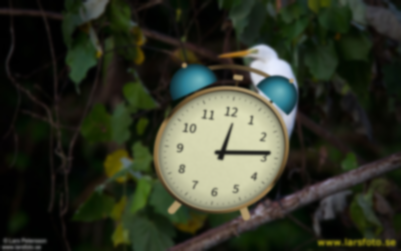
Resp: 12,14
